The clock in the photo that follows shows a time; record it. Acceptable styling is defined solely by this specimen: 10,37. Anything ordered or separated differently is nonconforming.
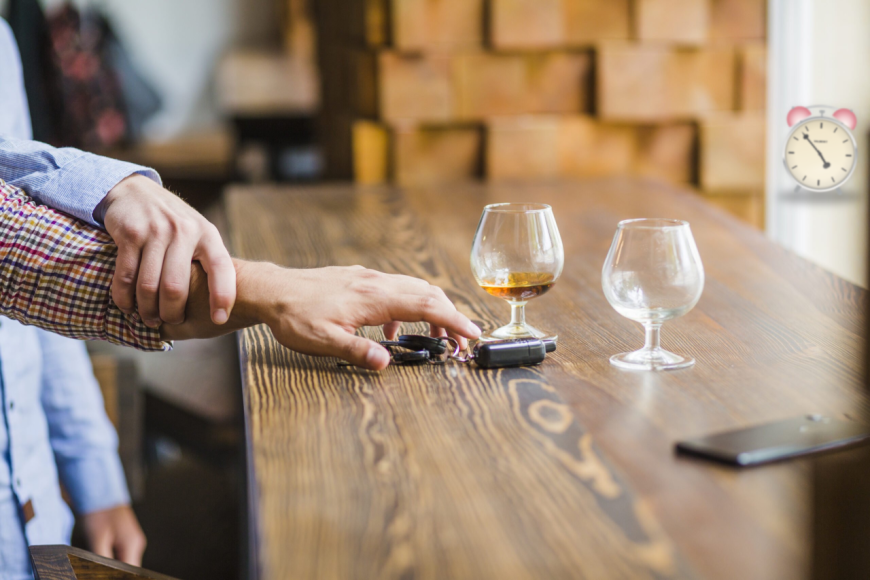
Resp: 4,53
